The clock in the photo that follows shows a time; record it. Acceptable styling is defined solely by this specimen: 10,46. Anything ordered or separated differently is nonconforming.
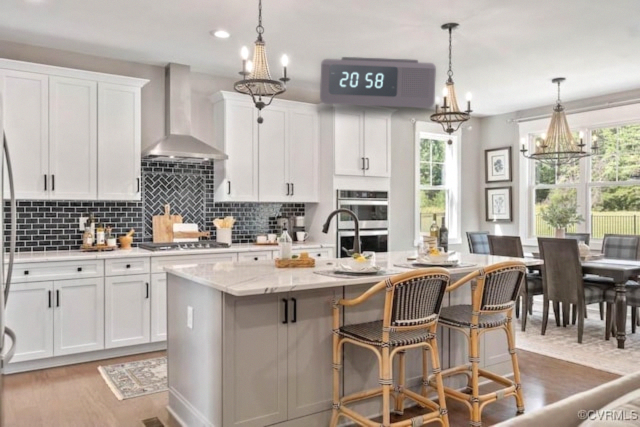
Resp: 20,58
